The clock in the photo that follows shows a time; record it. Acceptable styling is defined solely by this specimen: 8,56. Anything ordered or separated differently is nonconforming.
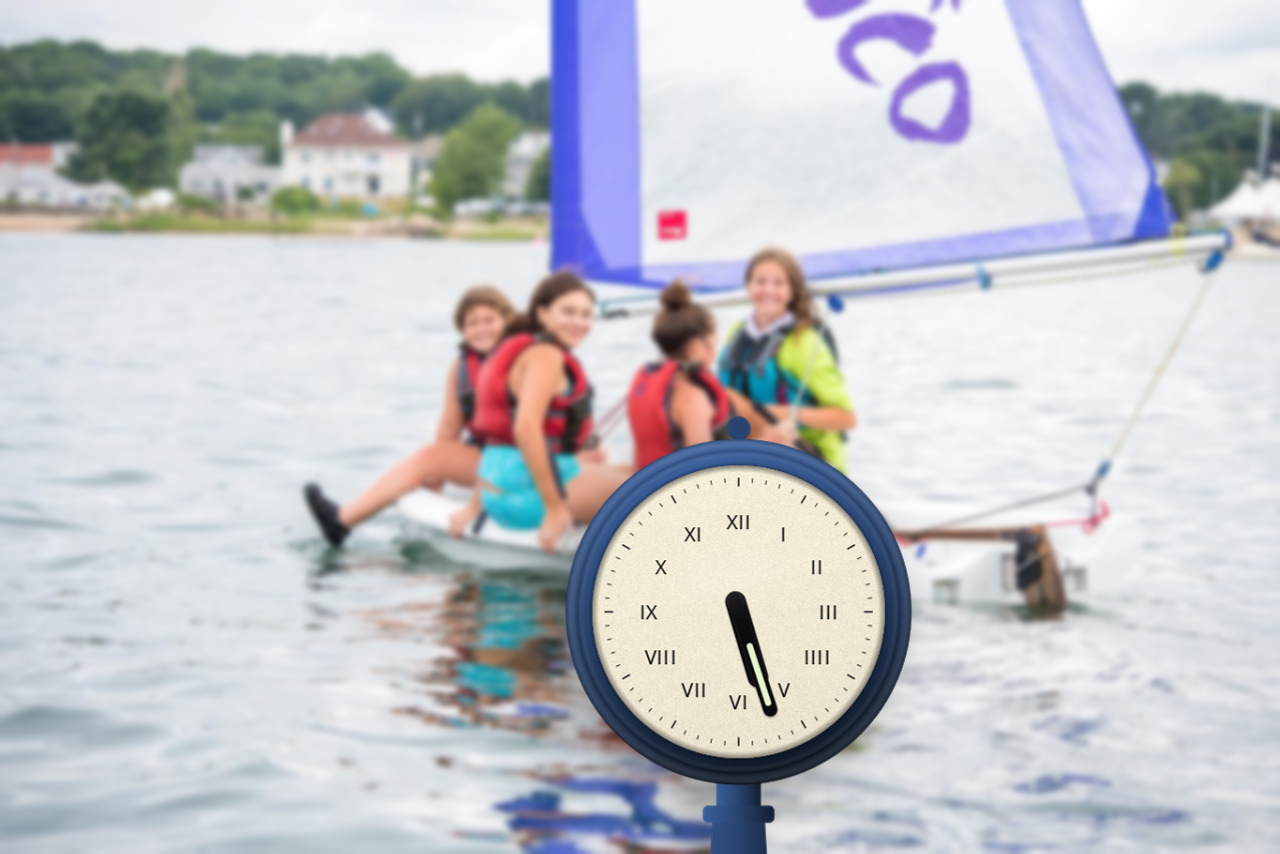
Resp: 5,27
